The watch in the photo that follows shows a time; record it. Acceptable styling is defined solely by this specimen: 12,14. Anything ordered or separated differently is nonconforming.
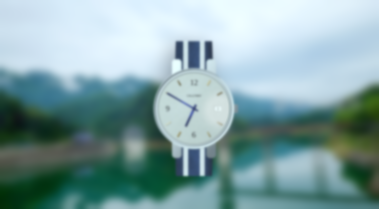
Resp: 6,50
